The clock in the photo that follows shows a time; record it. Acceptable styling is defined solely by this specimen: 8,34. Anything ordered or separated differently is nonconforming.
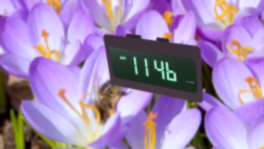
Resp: 11,46
